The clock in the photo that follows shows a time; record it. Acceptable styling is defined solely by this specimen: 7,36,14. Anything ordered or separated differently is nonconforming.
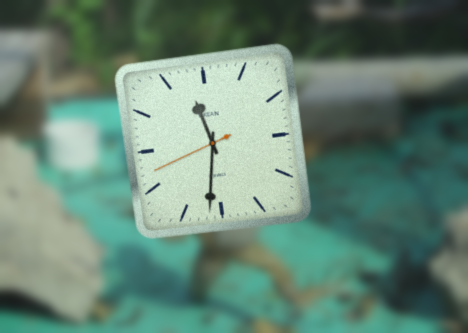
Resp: 11,31,42
